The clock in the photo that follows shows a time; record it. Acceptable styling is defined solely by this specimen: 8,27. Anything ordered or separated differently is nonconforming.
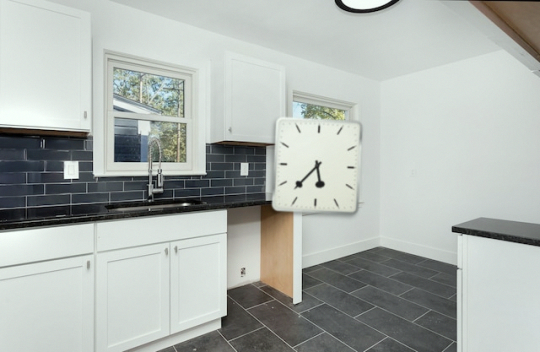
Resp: 5,37
